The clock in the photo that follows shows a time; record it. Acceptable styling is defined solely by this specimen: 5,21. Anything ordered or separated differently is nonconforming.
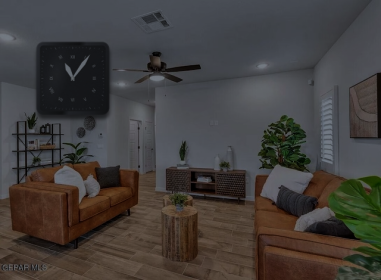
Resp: 11,06
